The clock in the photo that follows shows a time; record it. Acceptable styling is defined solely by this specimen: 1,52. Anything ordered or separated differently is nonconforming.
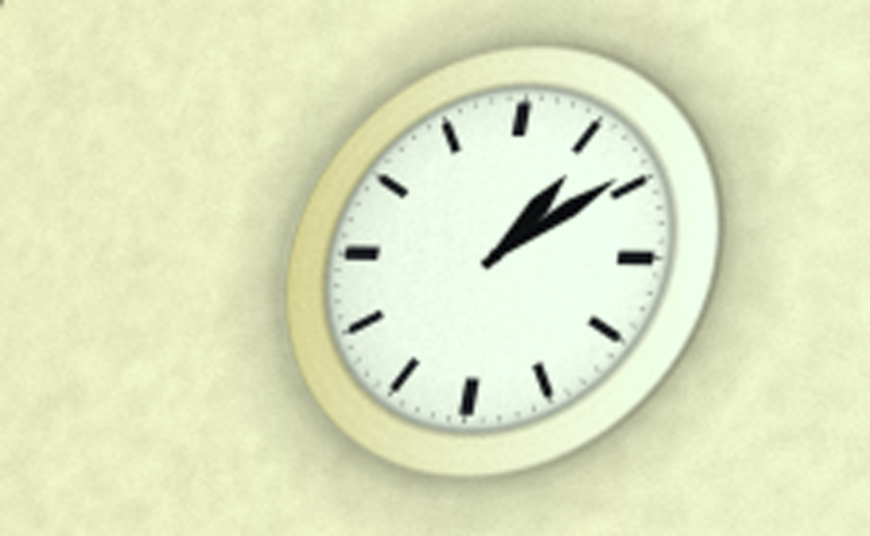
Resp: 1,09
